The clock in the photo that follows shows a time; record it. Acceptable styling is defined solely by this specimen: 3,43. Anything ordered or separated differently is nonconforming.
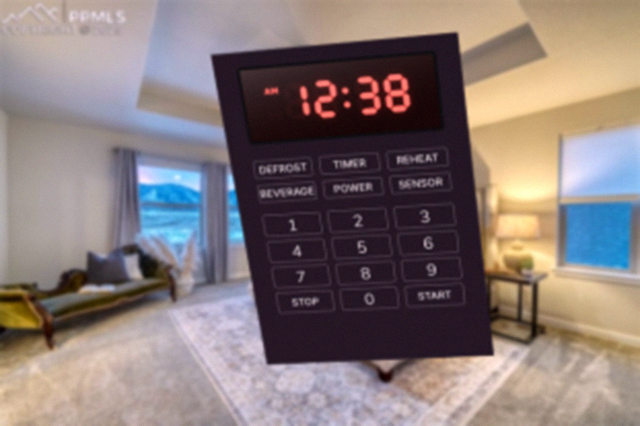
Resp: 12,38
